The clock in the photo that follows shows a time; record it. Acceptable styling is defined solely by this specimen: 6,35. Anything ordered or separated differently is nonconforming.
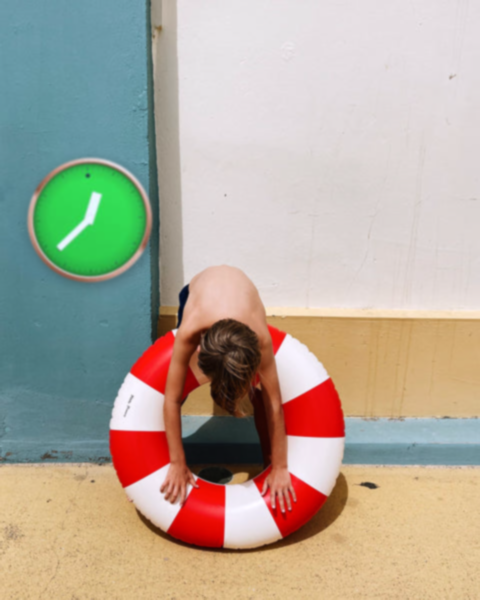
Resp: 12,38
